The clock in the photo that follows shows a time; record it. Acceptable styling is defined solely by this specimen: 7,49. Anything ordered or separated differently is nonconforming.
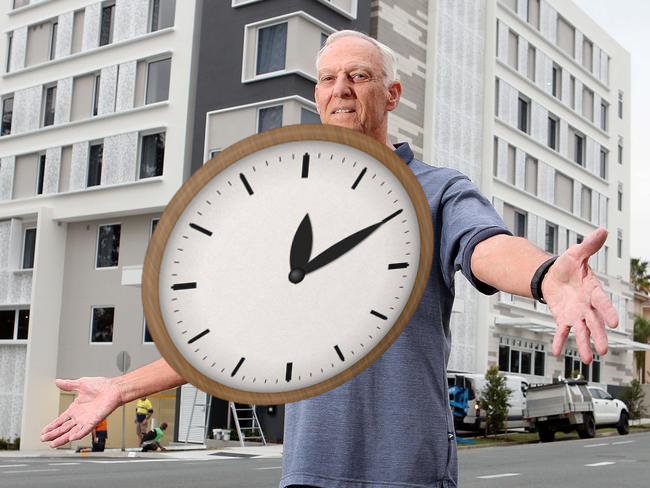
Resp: 12,10
